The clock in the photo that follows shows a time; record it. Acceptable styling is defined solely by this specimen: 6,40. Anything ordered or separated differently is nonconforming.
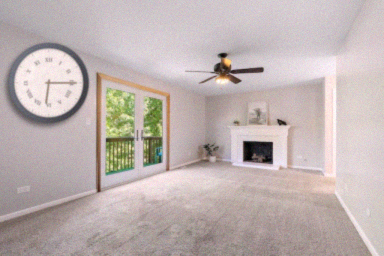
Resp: 6,15
